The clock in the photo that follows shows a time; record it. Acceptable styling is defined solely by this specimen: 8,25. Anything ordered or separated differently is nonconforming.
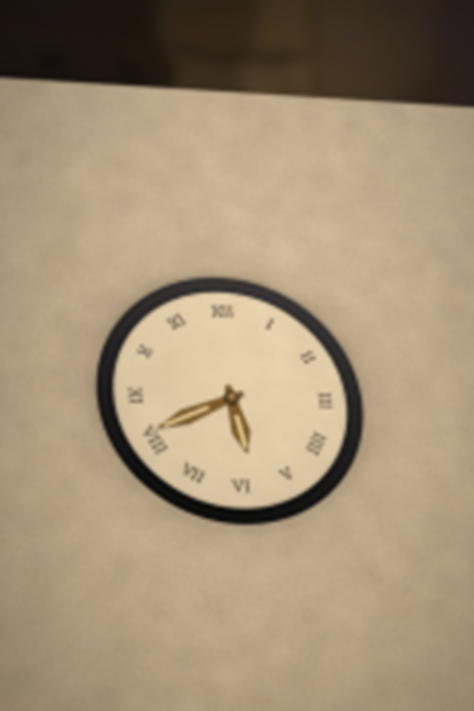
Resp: 5,41
